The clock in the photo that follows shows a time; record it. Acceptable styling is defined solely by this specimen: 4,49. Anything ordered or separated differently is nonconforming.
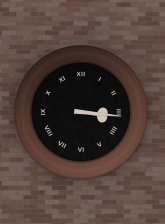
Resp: 3,16
